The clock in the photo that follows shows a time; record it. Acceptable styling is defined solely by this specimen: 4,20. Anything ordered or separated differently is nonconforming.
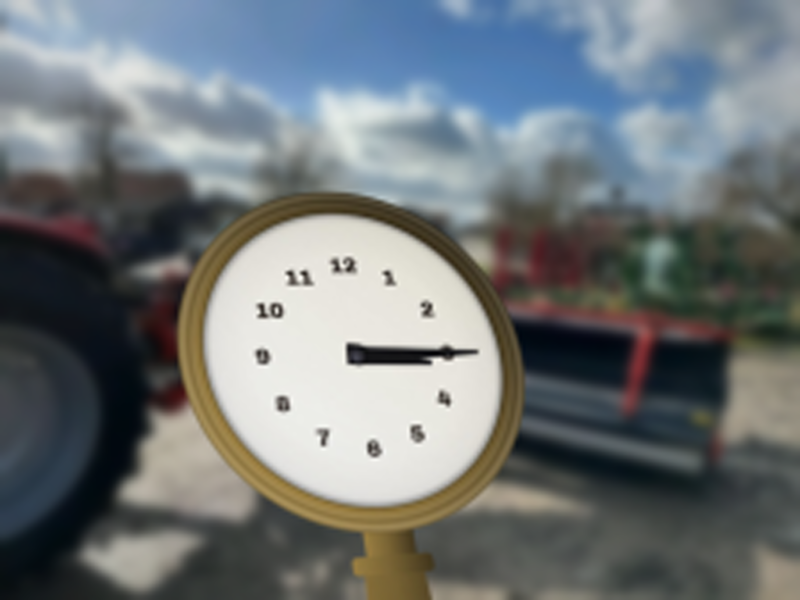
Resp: 3,15
